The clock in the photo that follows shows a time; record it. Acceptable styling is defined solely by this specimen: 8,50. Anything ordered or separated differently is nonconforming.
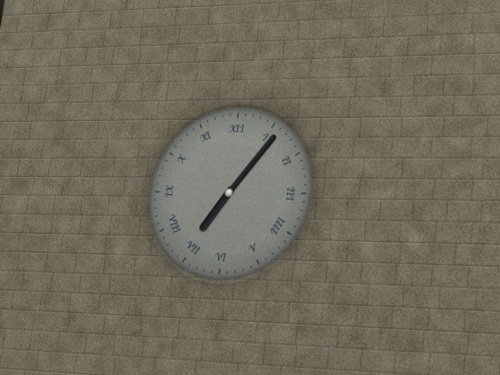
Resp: 7,06
